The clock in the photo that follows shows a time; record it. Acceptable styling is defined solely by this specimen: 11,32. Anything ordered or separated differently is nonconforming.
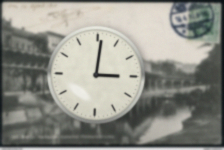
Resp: 3,01
